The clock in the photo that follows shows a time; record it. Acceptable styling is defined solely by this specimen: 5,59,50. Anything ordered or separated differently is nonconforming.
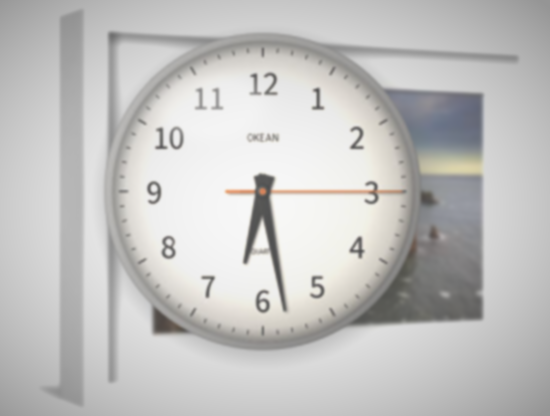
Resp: 6,28,15
